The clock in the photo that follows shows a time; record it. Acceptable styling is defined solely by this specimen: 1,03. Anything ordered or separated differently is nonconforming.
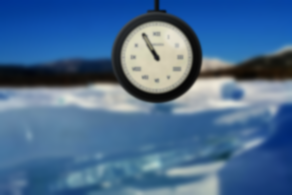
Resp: 10,55
